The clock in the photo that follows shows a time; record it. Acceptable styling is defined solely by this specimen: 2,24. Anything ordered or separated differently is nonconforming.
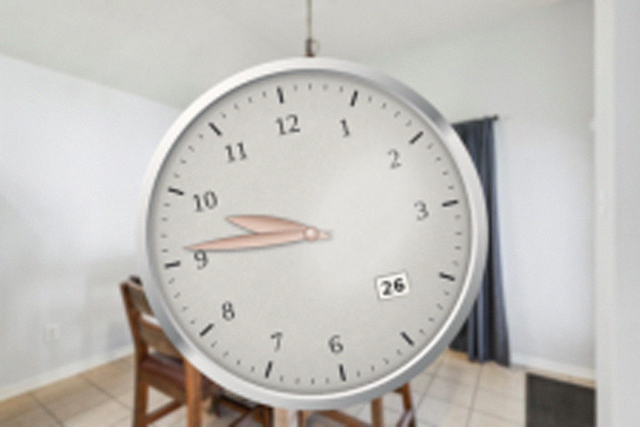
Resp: 9,46
